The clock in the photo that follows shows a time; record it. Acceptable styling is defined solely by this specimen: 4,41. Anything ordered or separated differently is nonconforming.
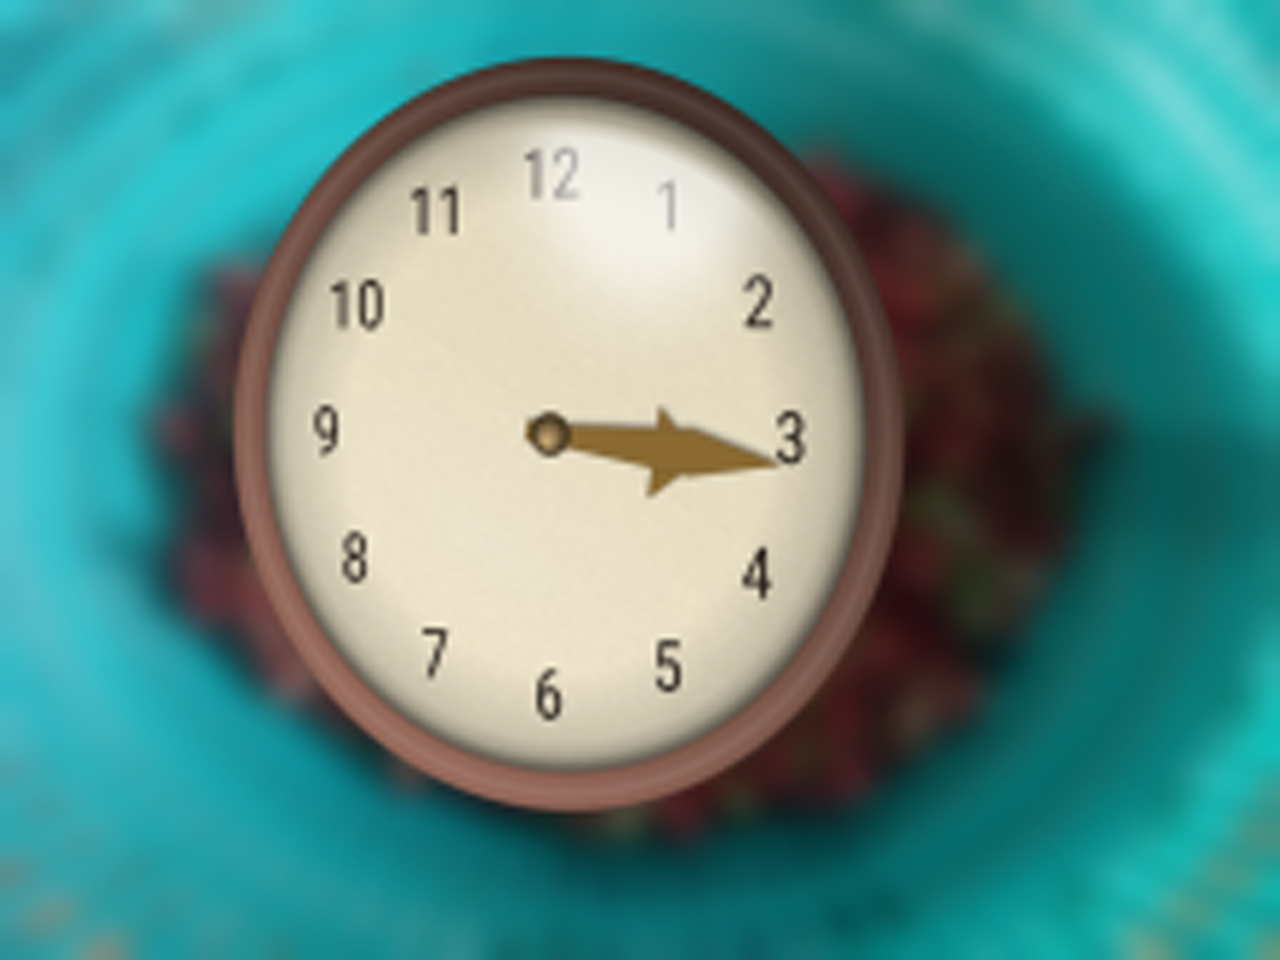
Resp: 3,16
